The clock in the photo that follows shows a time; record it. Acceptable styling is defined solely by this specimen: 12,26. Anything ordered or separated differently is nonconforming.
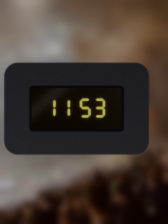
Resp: 11,53
